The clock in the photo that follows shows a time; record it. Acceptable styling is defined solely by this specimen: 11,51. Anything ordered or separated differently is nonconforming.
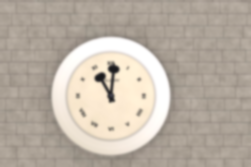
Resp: 11,01
